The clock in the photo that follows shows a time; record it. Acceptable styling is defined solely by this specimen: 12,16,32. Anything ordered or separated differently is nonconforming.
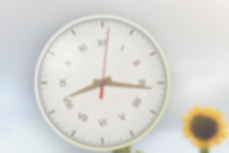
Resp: 8,16,01
